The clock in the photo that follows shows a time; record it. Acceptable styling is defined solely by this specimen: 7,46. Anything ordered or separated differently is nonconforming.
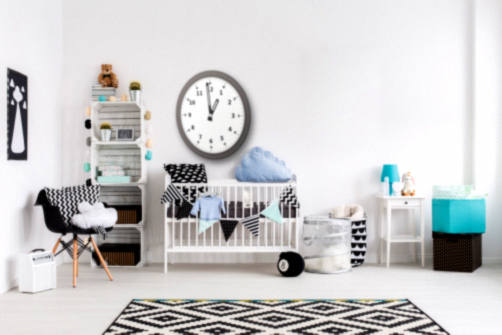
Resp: 12,59
